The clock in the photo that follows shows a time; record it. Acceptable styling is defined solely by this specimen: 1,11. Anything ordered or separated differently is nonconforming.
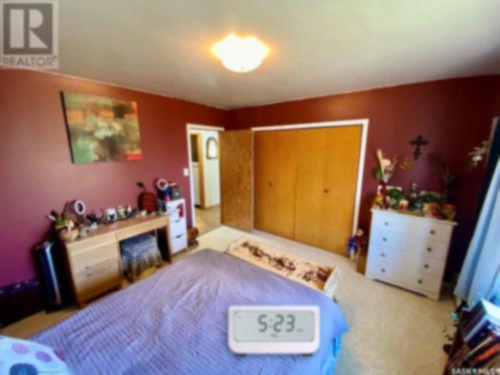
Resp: 5,23
